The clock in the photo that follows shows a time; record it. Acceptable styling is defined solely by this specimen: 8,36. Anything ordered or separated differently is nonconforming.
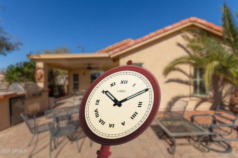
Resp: 10,10
